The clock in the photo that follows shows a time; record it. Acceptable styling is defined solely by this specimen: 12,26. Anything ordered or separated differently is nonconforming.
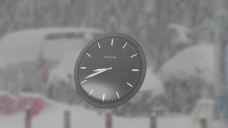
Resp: 8,41
